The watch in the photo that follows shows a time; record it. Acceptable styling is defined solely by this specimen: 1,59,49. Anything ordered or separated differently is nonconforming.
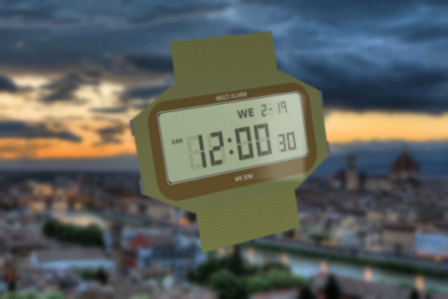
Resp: 12,00,30
